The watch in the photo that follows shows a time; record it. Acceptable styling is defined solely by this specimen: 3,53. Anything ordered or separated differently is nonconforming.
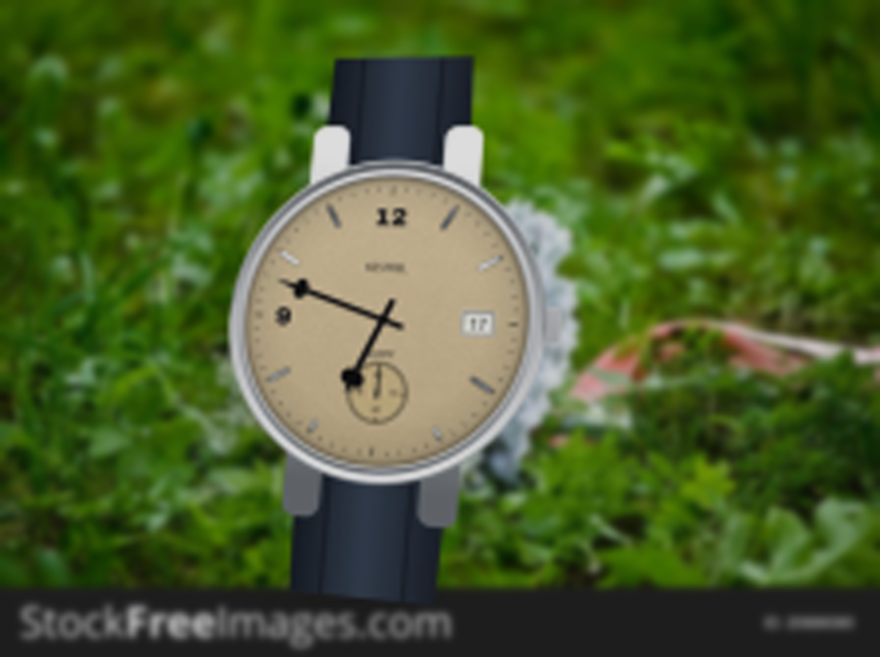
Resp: 6,48
